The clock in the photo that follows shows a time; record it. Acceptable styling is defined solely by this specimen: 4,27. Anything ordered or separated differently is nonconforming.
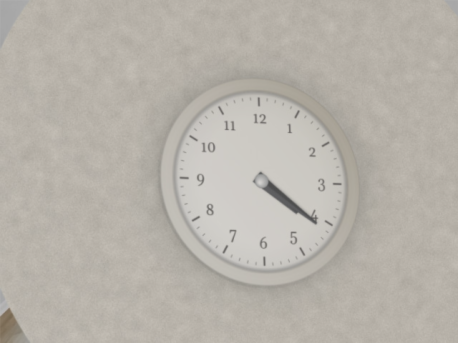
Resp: 4,21
